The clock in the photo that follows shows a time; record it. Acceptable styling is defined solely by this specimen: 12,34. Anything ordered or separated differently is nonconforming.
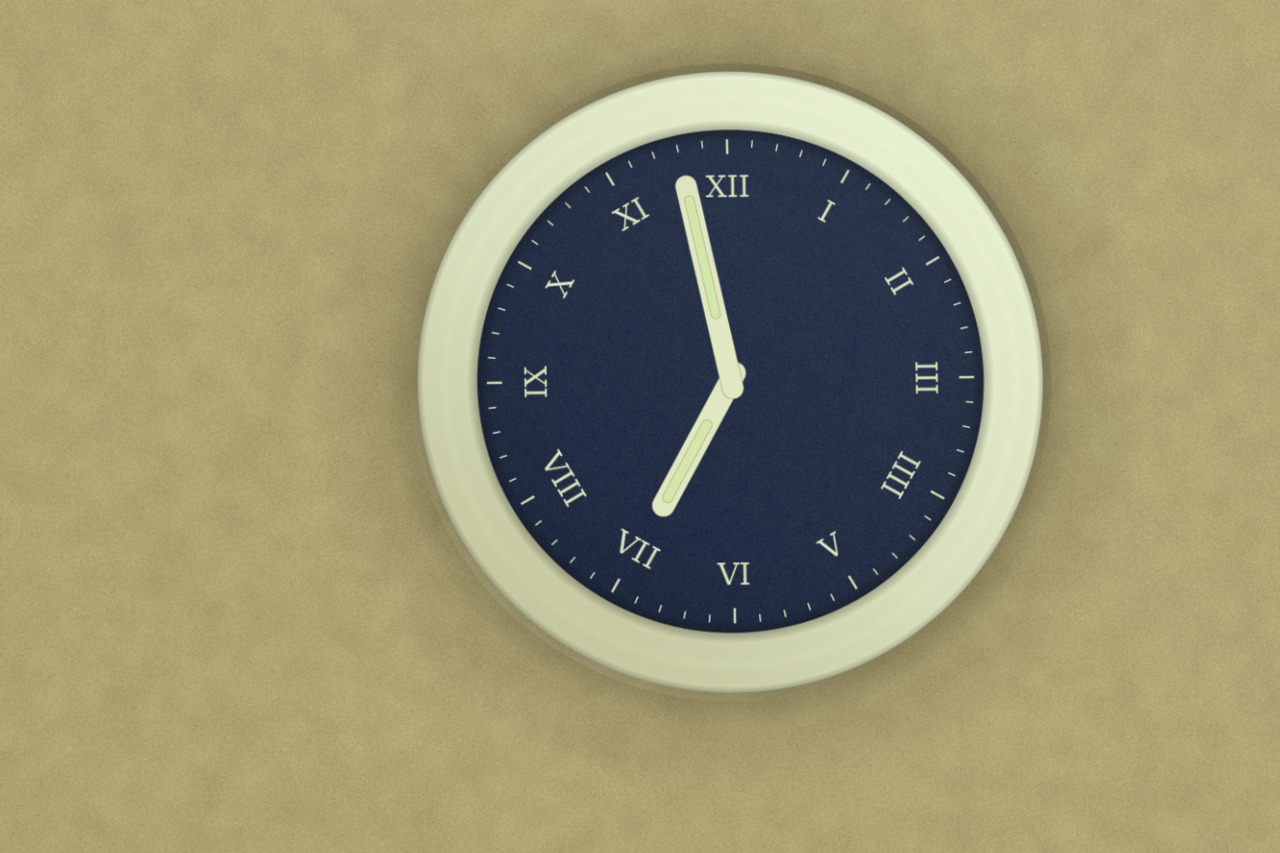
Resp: 6,58
